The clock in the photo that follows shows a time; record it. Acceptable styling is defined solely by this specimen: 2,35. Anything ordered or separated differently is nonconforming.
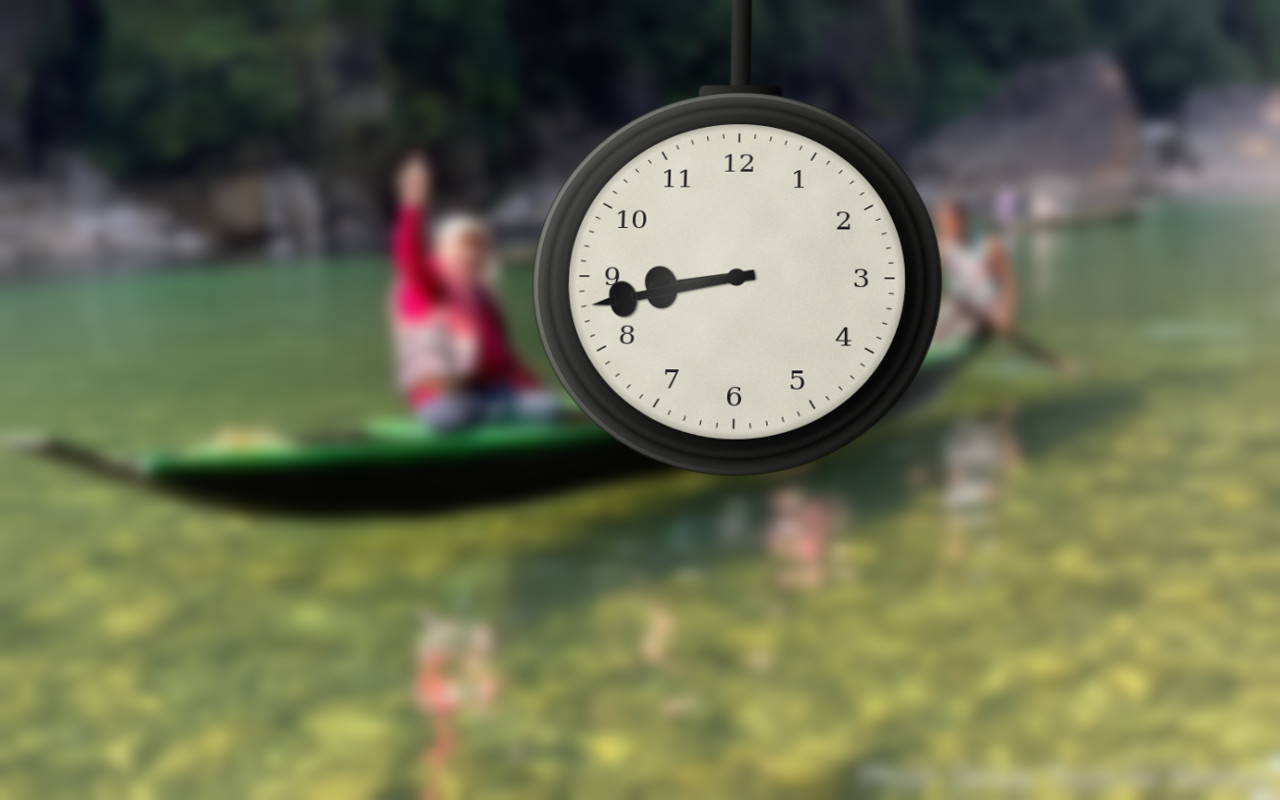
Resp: 8,43
